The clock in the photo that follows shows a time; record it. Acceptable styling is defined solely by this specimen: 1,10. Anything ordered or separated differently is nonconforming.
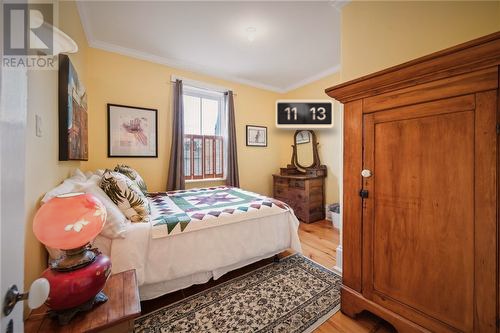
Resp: 11,13
